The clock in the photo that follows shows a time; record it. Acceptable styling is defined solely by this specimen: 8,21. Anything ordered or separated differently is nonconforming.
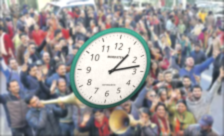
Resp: 1,13
